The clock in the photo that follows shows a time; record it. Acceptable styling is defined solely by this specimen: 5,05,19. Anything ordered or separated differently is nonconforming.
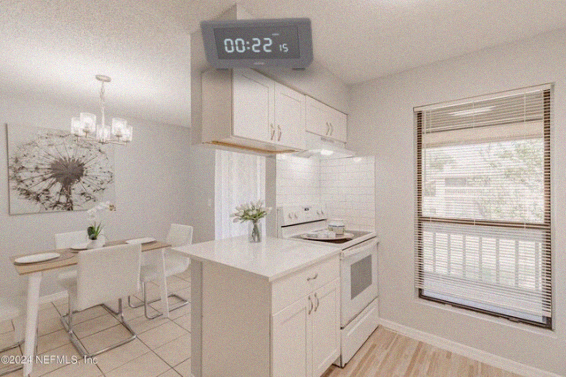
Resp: 0,22,15
